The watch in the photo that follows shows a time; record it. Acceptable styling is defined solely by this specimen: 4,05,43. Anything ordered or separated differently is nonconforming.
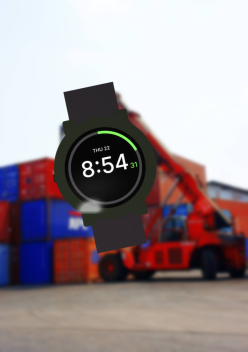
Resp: 8,54,31
